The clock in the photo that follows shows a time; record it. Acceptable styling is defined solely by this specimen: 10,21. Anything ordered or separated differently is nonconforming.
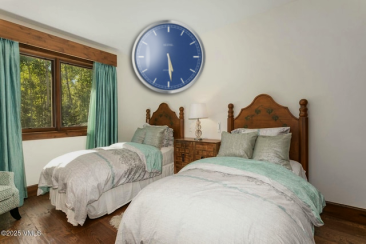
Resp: 5,29
